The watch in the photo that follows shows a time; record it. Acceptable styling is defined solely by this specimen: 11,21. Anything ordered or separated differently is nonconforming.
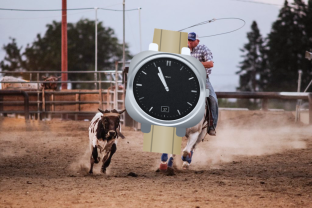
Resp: 10,56
